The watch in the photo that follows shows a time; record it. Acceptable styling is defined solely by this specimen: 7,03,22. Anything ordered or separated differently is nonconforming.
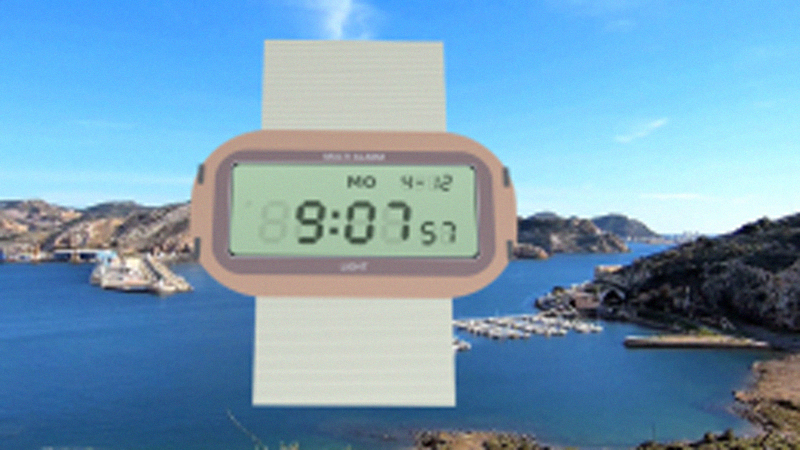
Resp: 9,07,57
